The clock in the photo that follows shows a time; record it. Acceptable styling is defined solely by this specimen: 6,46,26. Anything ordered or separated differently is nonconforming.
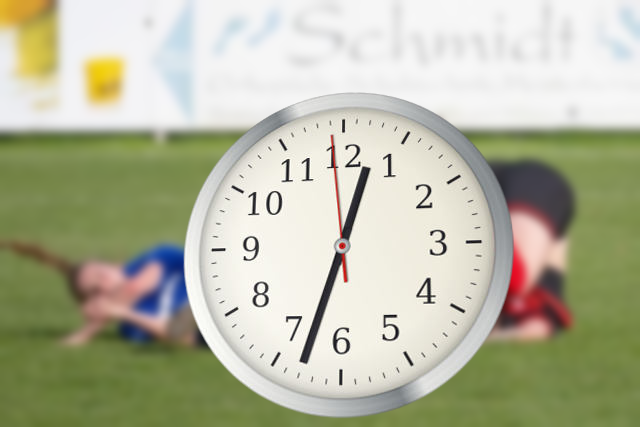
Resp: 12,32,59
